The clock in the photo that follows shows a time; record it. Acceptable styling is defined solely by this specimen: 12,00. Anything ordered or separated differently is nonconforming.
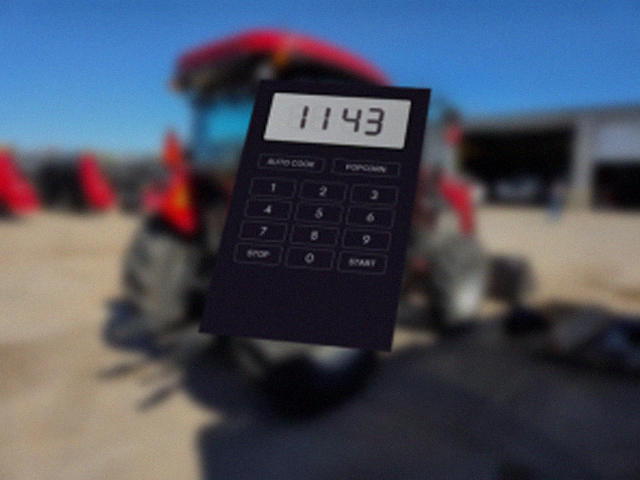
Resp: 11,43
